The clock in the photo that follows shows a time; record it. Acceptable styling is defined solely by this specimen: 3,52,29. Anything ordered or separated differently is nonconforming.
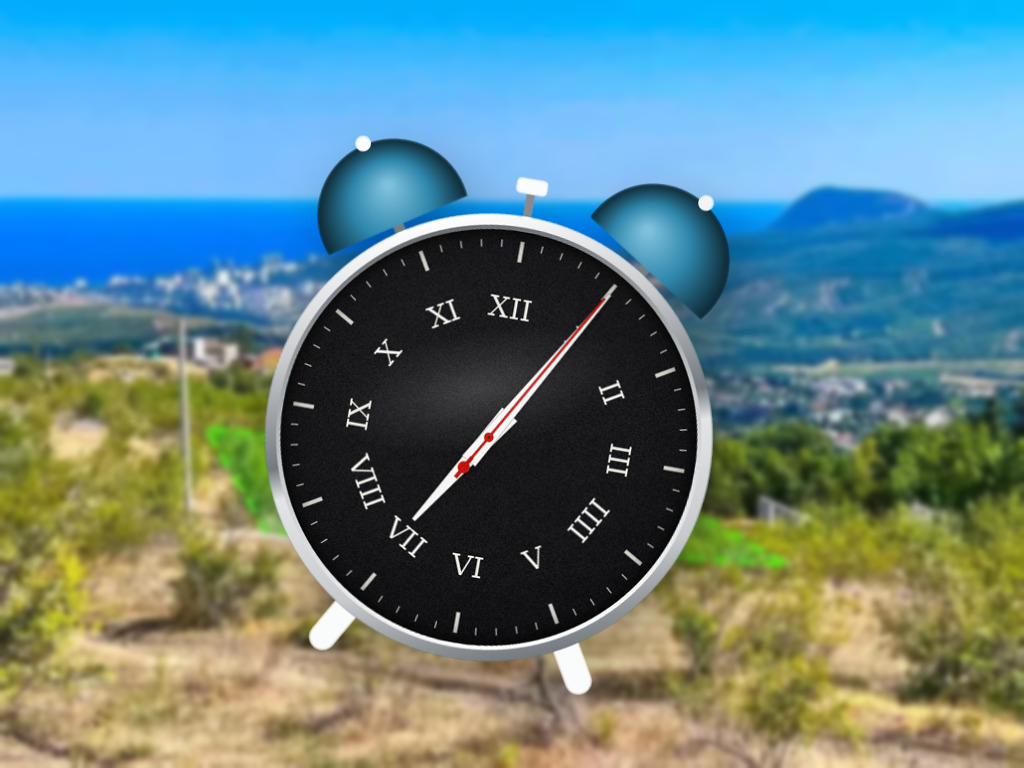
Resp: 7,05,05
